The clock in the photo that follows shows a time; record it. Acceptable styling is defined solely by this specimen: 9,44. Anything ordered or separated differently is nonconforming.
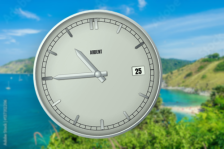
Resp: 10,45
